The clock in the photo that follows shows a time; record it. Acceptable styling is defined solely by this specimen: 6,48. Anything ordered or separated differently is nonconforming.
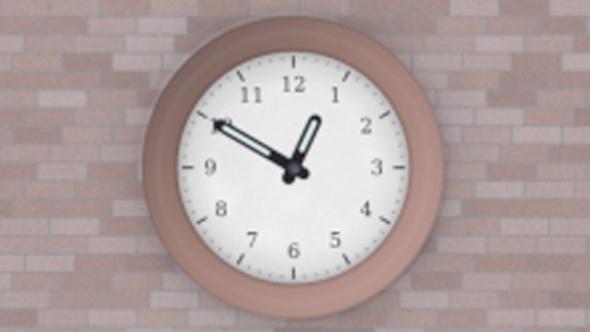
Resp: 12,50
